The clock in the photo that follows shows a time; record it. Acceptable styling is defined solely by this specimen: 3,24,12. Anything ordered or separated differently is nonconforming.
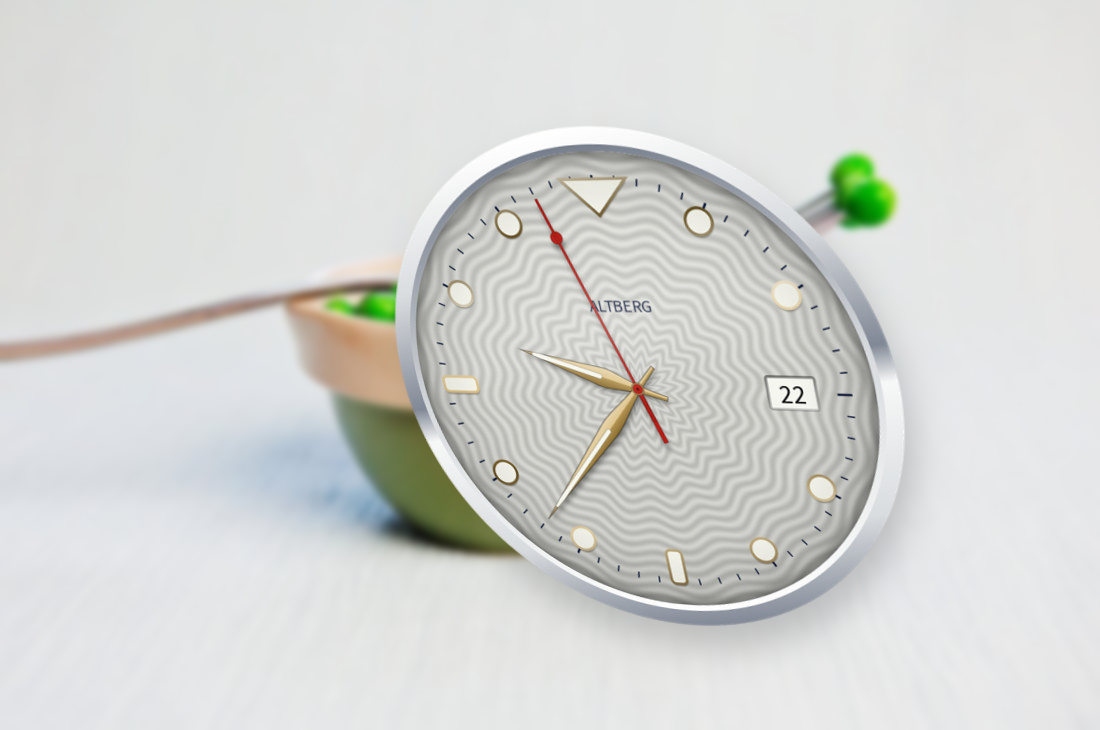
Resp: 9,36,57
